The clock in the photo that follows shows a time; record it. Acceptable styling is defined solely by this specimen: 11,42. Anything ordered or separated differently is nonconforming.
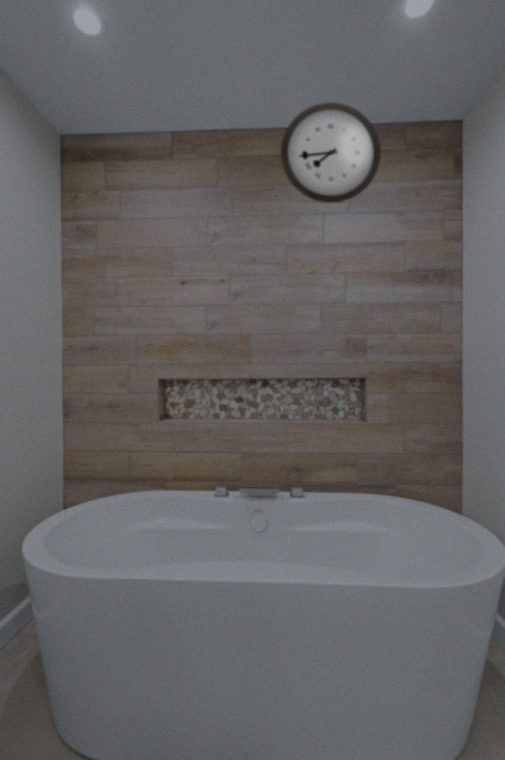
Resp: 7,44
